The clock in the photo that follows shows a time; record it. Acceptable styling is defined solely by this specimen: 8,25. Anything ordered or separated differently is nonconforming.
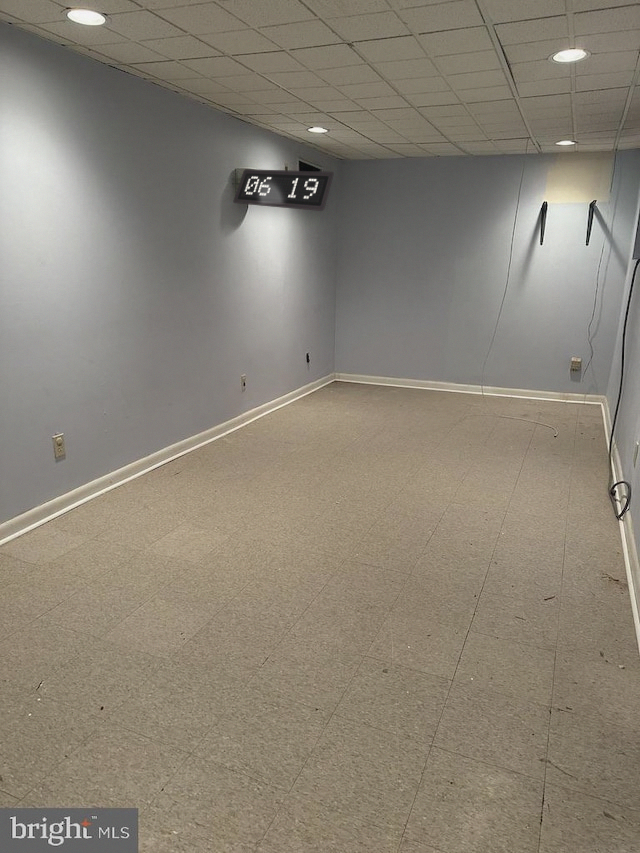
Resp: 6,19
